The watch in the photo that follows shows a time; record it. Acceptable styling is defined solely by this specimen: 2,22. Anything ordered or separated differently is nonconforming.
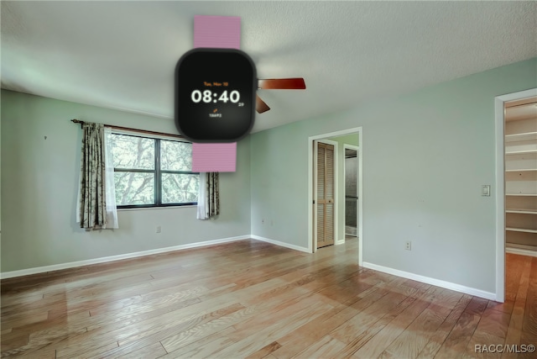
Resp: 8,40
